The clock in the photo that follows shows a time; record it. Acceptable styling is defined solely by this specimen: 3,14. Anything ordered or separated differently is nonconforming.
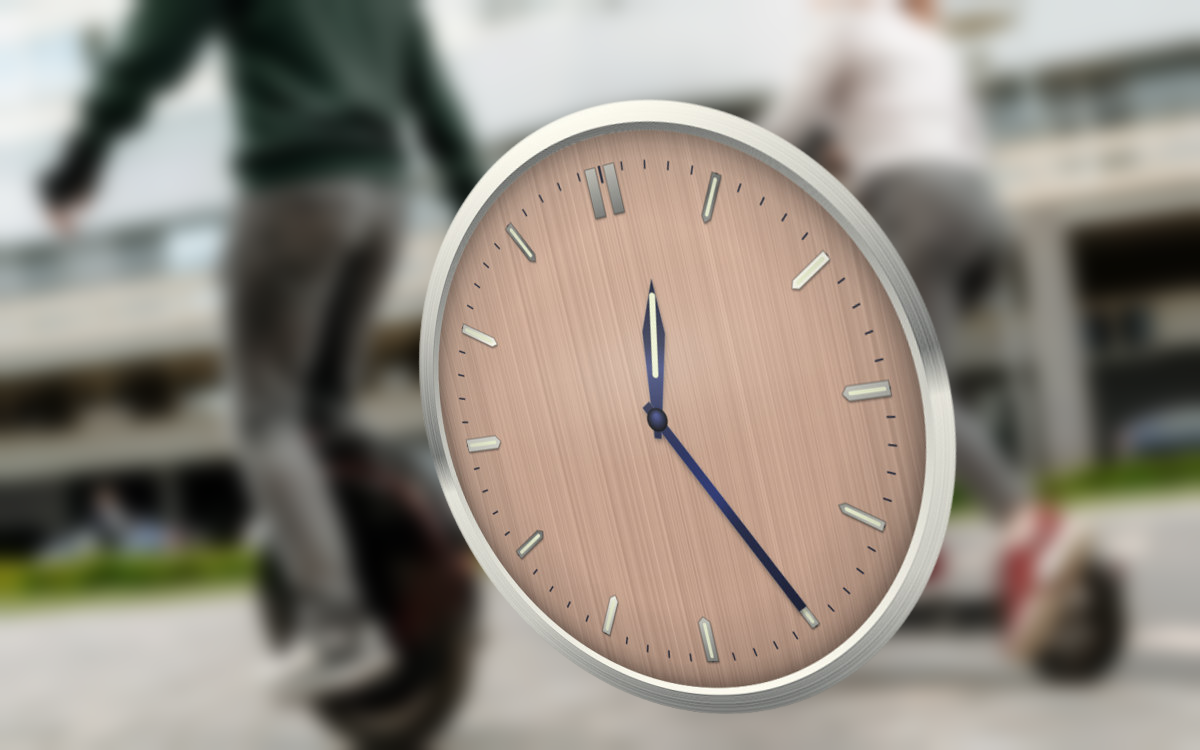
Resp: 12,25
